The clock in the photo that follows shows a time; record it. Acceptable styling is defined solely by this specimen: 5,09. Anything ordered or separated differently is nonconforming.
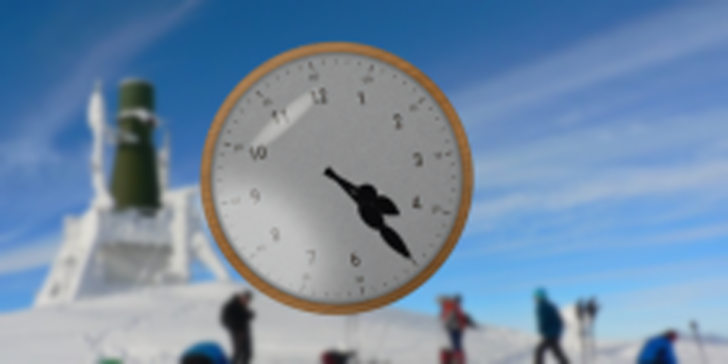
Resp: 4,25
